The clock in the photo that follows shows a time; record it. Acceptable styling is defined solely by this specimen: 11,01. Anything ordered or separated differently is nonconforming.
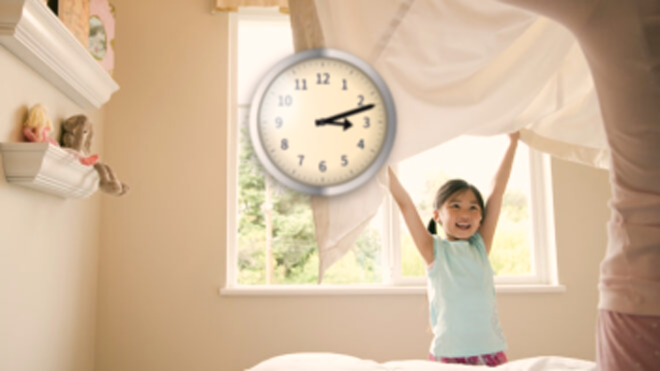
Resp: 3,12
